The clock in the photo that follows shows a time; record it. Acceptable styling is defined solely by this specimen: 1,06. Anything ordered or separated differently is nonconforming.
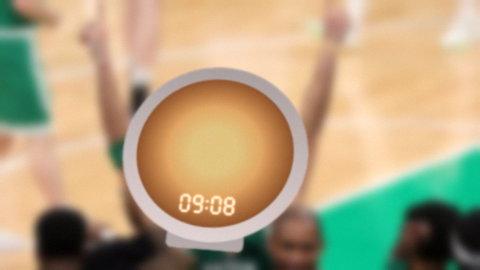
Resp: 9,08
